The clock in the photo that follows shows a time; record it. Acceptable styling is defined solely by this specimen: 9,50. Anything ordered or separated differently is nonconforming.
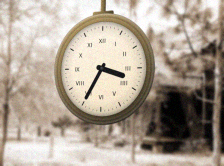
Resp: 3,35
